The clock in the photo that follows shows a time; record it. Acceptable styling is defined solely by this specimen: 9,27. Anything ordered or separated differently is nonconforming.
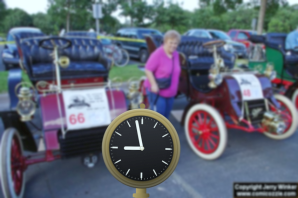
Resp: 8,58
